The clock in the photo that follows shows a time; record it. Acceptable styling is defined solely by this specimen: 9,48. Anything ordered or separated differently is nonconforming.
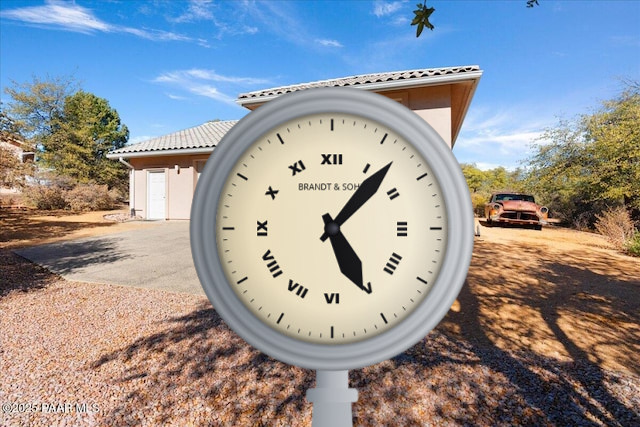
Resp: 5,07
